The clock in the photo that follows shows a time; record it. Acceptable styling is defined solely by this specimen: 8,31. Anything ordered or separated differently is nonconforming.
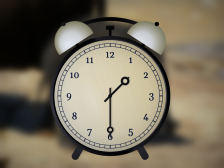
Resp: 1,30
